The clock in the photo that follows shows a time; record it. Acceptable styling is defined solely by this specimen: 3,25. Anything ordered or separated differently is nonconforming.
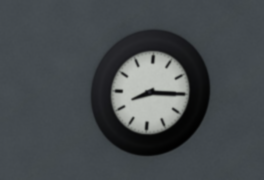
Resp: 8,15
